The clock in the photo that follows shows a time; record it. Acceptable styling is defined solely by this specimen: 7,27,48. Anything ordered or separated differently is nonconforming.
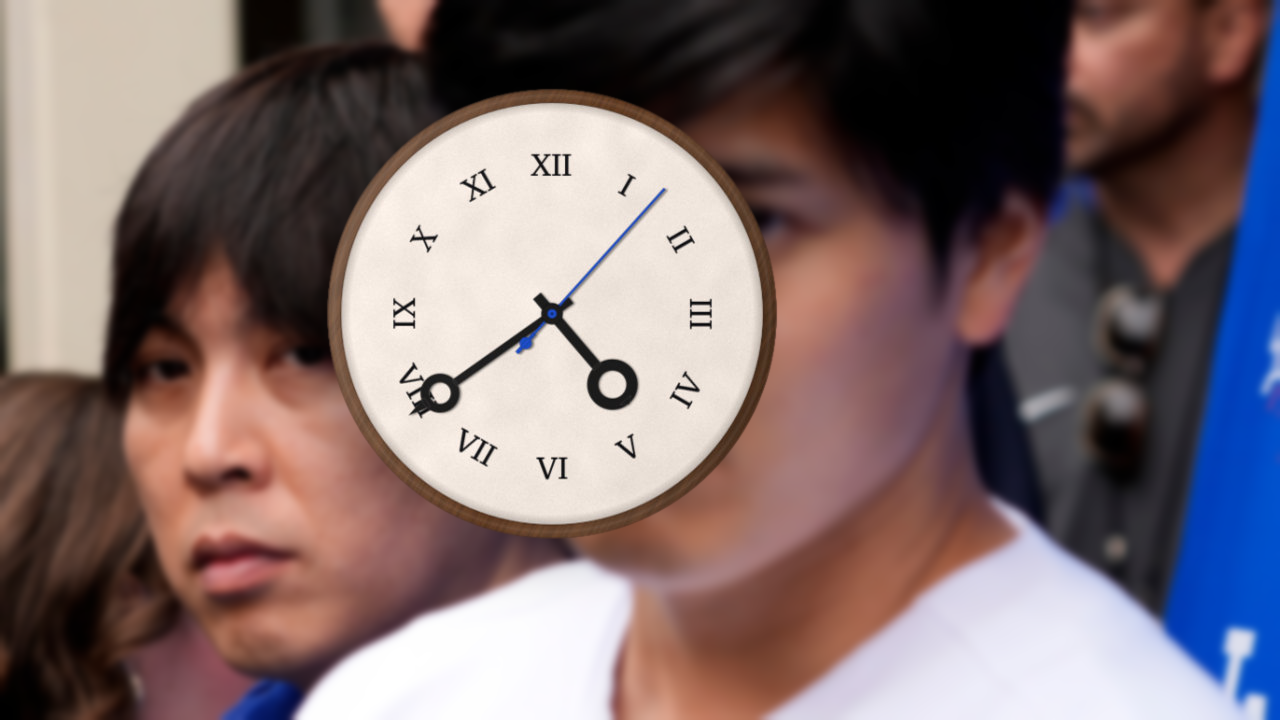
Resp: 4,39,07
